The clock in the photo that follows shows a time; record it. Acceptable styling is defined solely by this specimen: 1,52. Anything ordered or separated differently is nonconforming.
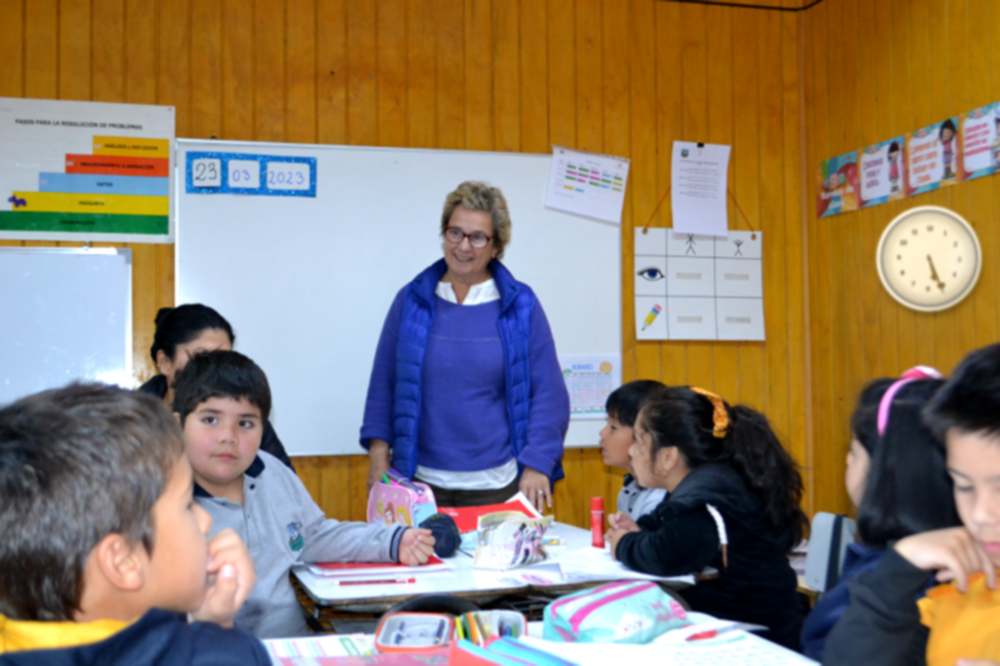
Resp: 5,26
